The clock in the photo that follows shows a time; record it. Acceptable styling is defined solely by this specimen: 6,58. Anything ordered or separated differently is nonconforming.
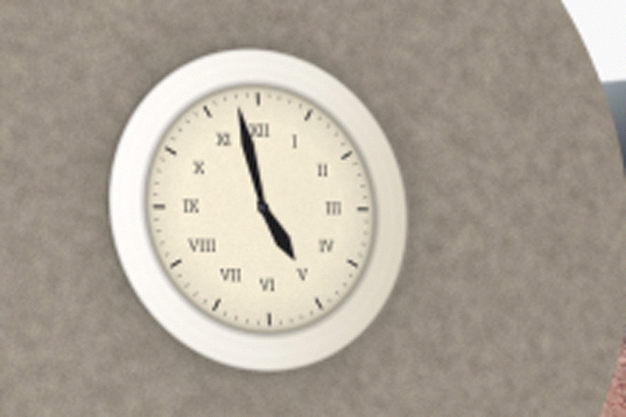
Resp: 4,58
